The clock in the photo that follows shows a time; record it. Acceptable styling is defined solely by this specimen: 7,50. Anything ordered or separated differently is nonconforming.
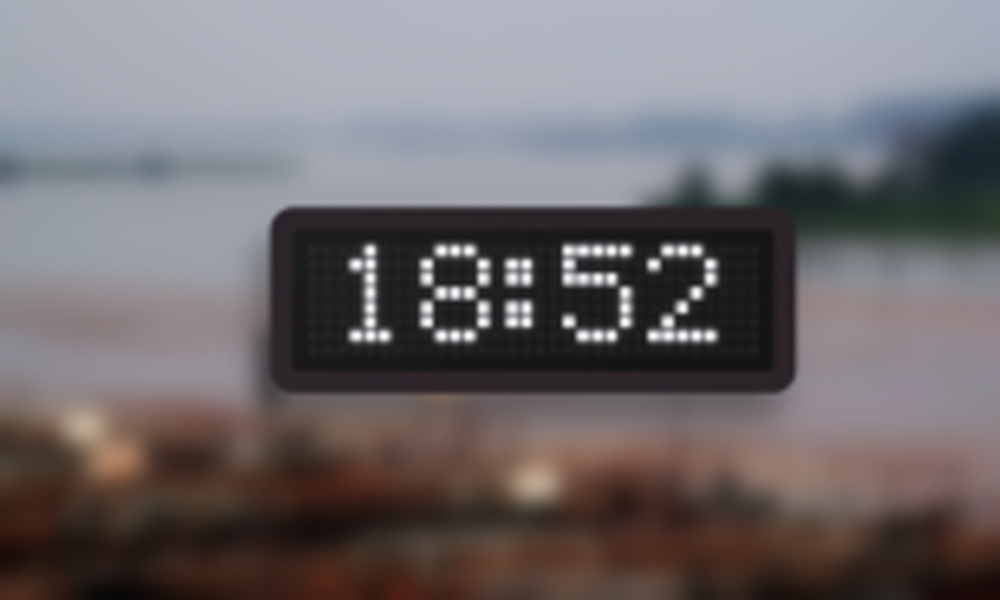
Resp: 18,52
